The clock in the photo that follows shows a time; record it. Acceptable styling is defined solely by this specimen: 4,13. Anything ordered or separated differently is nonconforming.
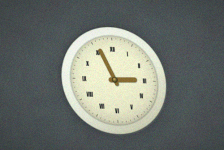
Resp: 2,56
